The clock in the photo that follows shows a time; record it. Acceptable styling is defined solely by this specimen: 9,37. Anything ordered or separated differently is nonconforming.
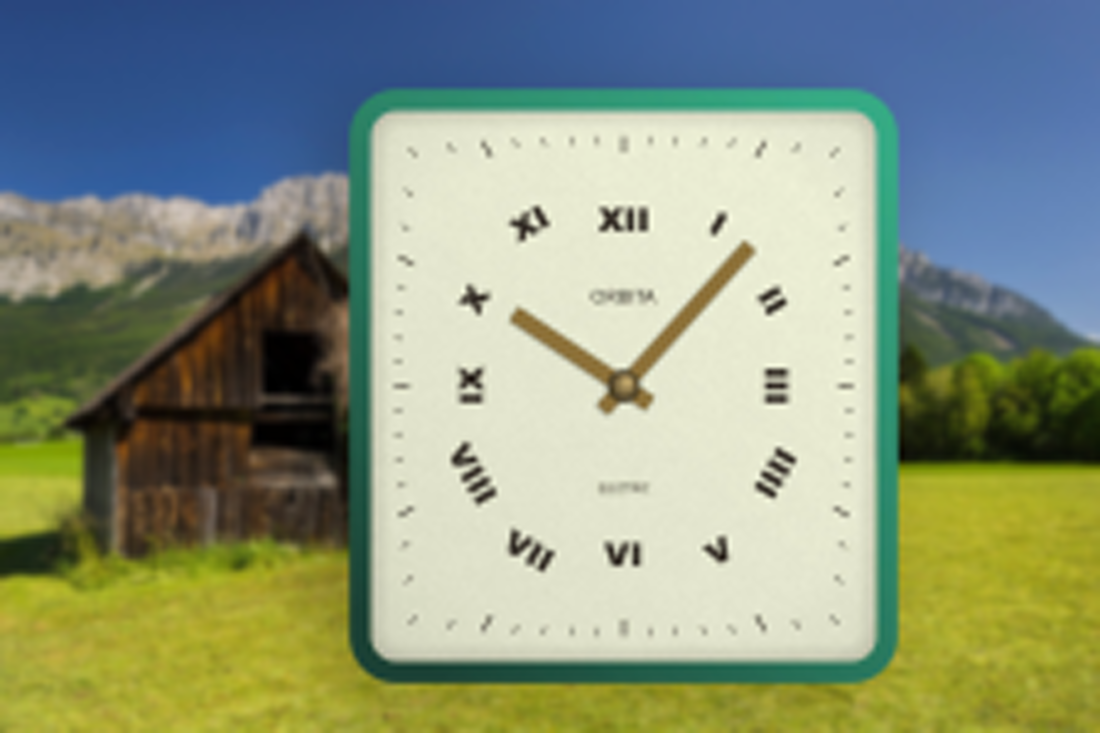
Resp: 10,07
